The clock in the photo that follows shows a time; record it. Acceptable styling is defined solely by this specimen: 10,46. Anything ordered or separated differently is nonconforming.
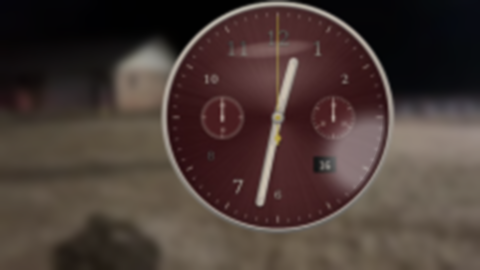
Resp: 12,32
